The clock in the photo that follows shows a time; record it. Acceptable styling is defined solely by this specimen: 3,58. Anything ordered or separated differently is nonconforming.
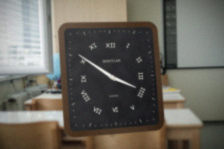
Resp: 3,51
